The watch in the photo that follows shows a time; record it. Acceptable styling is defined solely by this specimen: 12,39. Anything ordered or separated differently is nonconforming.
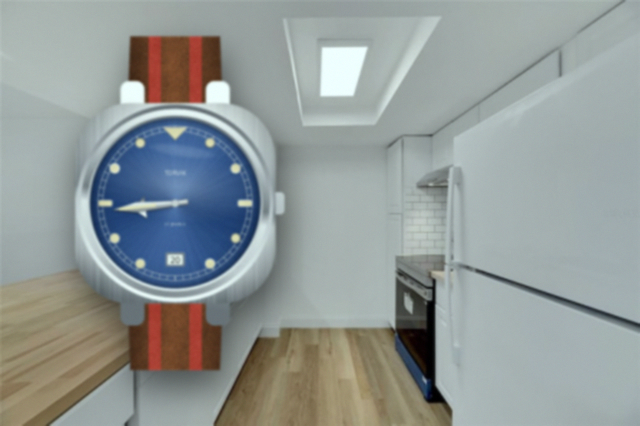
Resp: 8,44
